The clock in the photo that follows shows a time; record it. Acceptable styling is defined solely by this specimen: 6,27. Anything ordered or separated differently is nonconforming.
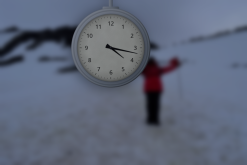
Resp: 4,17
